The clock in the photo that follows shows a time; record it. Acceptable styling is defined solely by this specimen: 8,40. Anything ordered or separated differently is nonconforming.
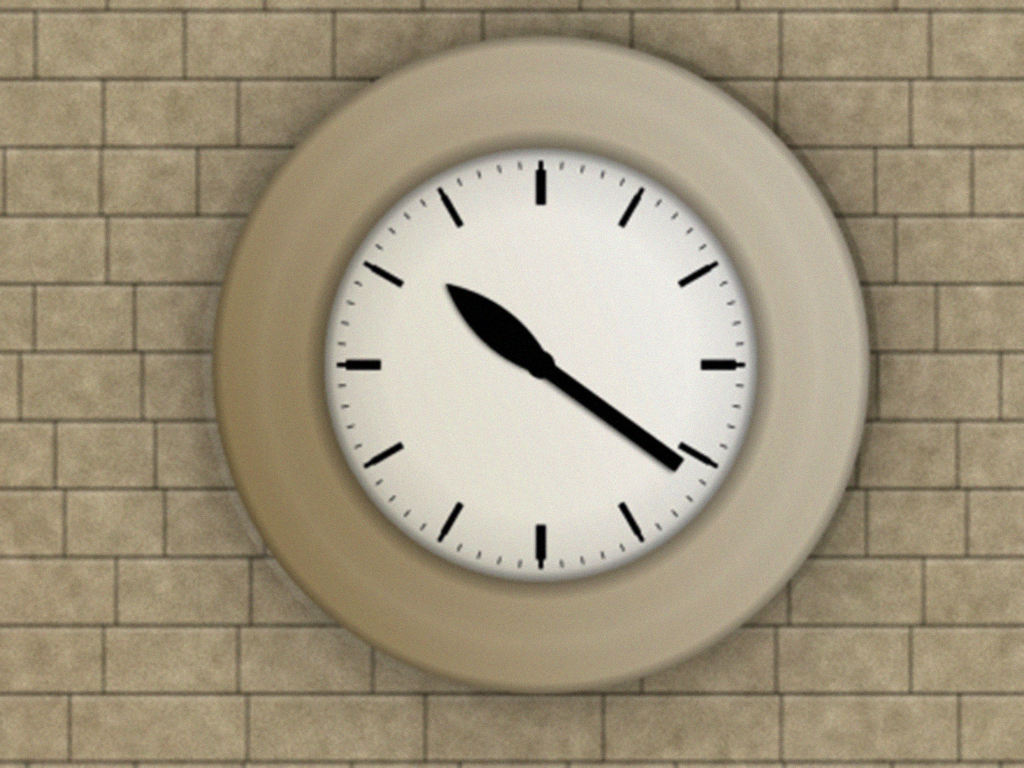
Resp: 10,21
